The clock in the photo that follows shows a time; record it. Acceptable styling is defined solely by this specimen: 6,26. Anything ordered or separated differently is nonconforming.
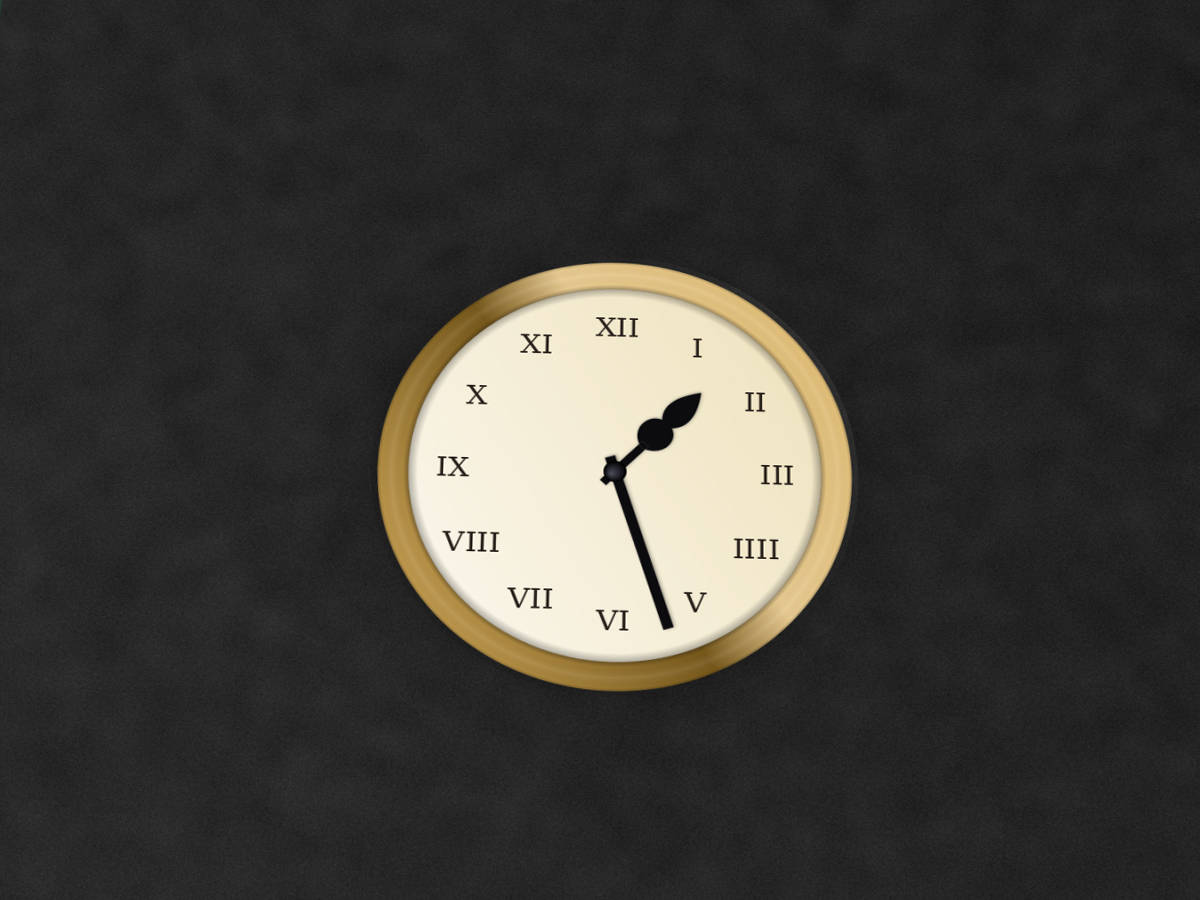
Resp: 1,27
